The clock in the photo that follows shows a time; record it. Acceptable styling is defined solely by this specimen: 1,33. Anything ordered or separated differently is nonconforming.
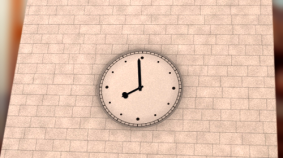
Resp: 7,59
